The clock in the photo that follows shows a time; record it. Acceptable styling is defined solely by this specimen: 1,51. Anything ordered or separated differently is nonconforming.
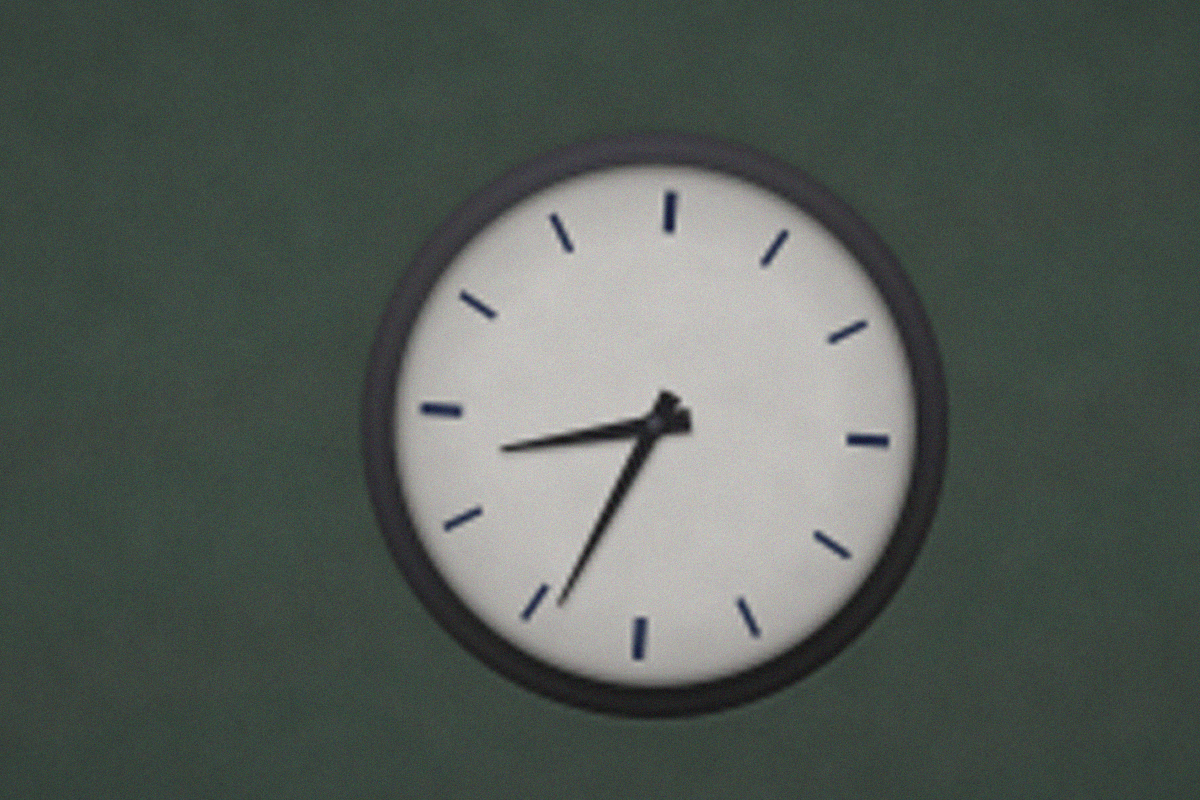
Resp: 8,34
